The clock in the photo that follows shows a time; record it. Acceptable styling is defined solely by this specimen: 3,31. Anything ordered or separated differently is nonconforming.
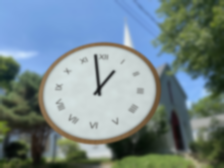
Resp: 12,58
